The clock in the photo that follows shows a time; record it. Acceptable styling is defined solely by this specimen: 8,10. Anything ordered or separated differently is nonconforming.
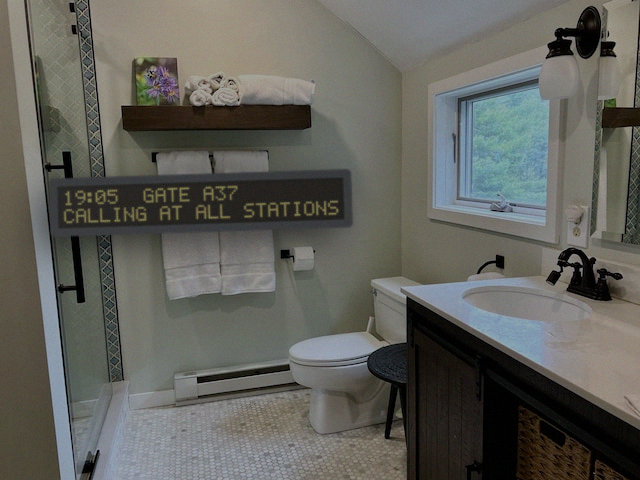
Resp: 19,05
